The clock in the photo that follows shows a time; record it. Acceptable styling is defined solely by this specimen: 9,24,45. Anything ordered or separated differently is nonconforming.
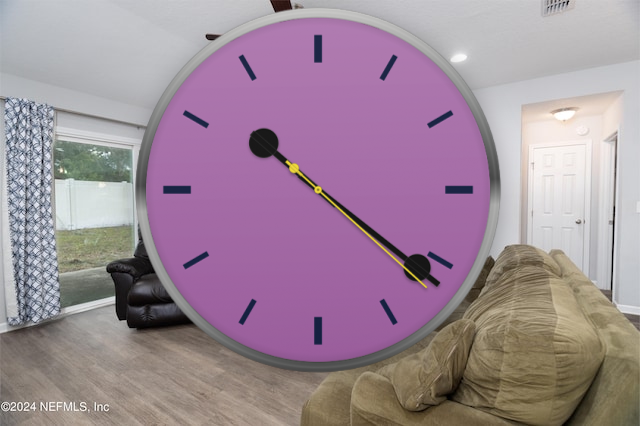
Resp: 10,21,22
